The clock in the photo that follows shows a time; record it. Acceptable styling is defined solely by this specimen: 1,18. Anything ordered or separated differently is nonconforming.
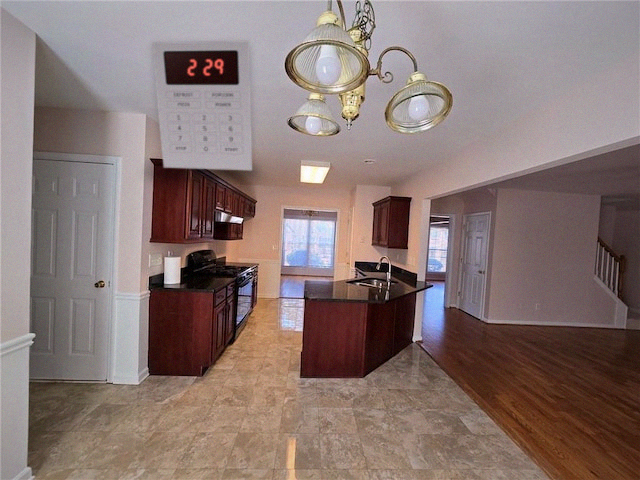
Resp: 2,29
